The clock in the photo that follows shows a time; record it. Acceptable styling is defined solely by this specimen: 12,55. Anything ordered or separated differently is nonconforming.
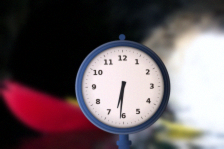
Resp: 6,31
